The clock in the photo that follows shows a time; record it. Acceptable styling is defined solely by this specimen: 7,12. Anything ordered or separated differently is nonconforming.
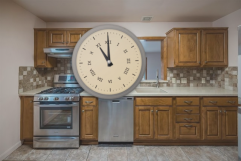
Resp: 11,00
